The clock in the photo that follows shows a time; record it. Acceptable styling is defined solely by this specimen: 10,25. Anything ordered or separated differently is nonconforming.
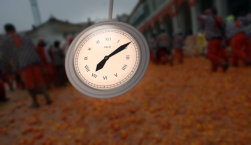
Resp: 7,09
